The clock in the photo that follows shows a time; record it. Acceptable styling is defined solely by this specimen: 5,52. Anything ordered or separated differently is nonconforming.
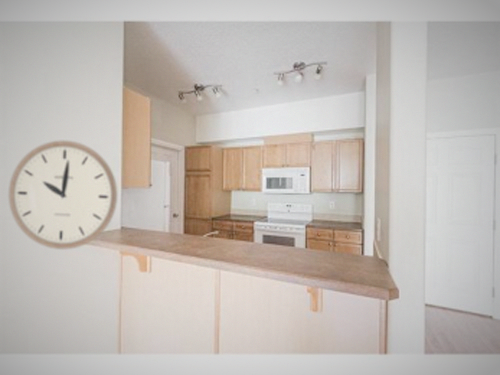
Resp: 10,01
